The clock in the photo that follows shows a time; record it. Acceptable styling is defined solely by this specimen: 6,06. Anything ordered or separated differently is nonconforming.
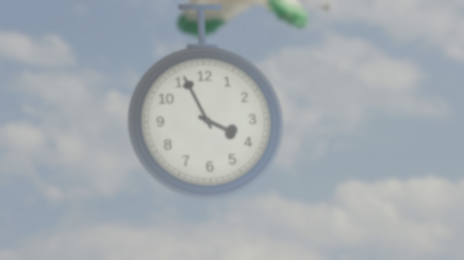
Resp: 3,56
